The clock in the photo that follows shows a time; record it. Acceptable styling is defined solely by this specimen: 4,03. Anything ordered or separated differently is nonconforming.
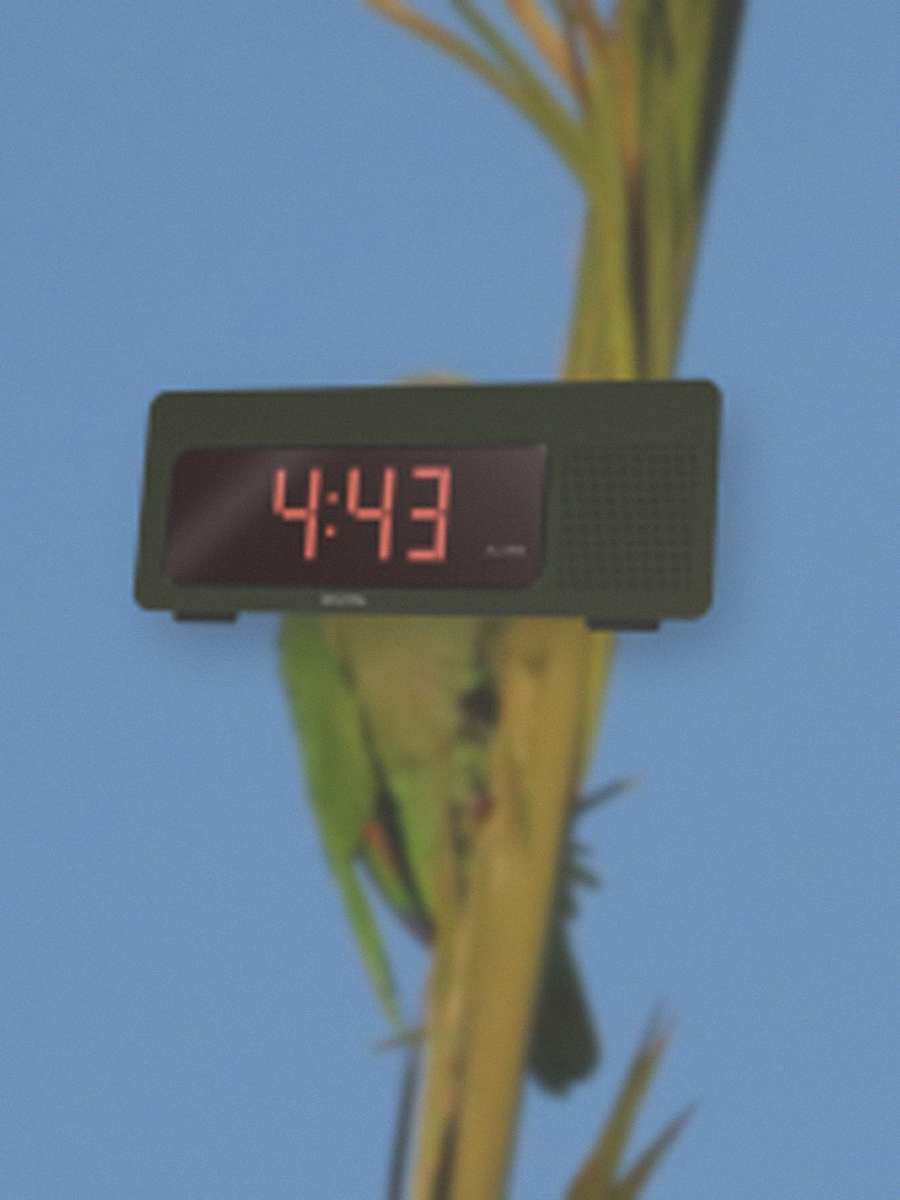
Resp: 4,43
